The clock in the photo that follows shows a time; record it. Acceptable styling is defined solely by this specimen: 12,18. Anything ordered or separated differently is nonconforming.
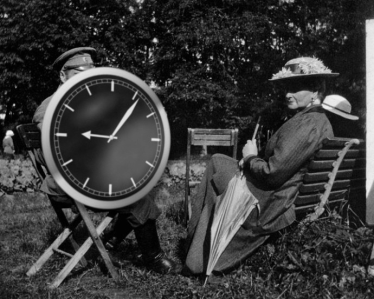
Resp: 9,06
